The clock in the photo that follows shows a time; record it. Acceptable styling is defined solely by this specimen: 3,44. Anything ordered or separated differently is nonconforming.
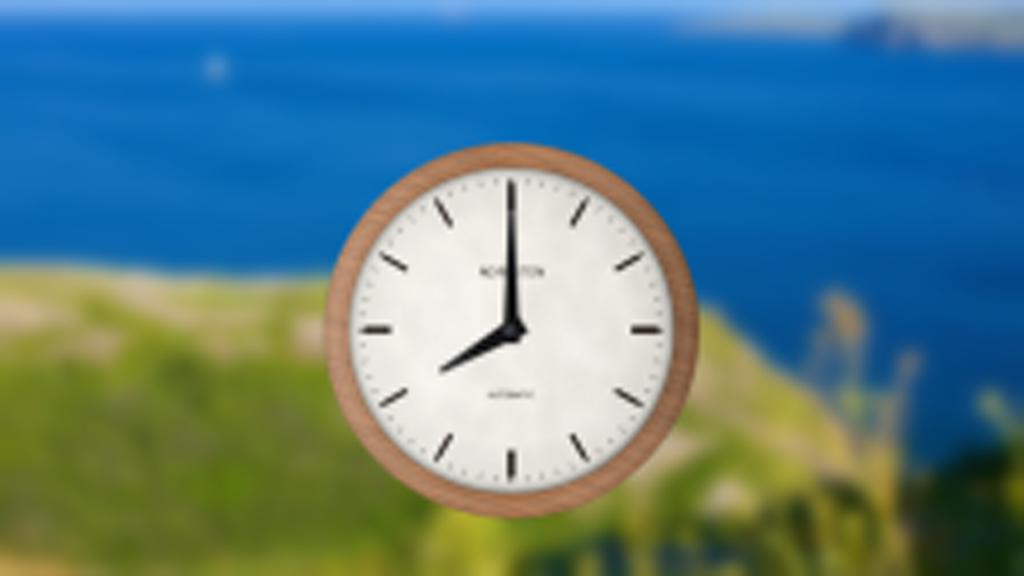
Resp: 8,00
